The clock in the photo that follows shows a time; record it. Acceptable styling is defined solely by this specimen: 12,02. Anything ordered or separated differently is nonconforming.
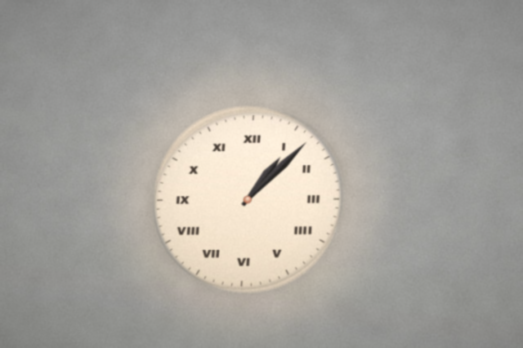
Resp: 1,07
